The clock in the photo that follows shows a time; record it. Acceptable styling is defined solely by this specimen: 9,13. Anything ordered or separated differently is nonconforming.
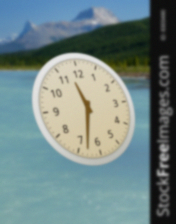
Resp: 11,33
